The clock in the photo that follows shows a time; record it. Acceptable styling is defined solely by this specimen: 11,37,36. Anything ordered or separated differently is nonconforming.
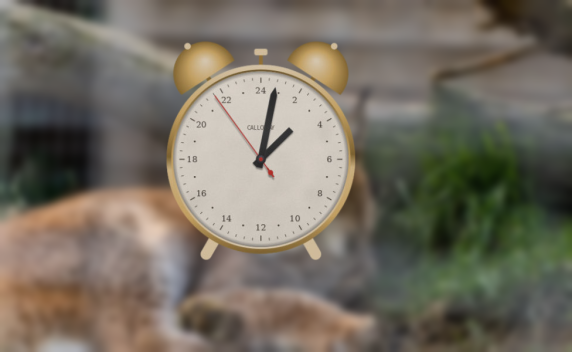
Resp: 3,01,54
